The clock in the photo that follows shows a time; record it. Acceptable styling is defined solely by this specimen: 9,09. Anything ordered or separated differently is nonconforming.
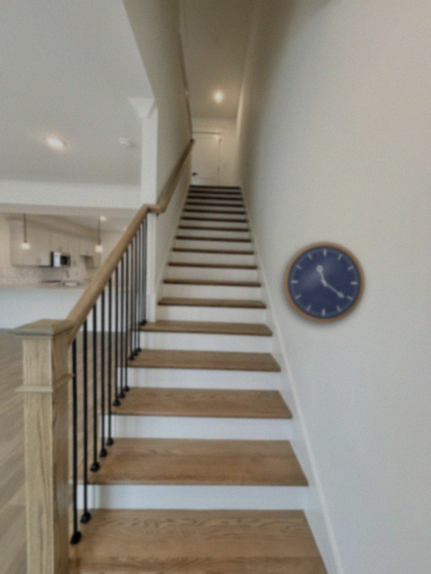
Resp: 11,21
